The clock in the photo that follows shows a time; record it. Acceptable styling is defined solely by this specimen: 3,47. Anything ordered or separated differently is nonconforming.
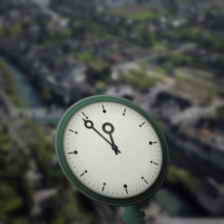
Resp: 11,54
